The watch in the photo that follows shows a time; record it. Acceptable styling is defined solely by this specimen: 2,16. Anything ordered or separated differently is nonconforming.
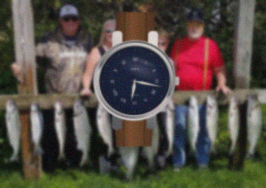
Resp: 6,17
